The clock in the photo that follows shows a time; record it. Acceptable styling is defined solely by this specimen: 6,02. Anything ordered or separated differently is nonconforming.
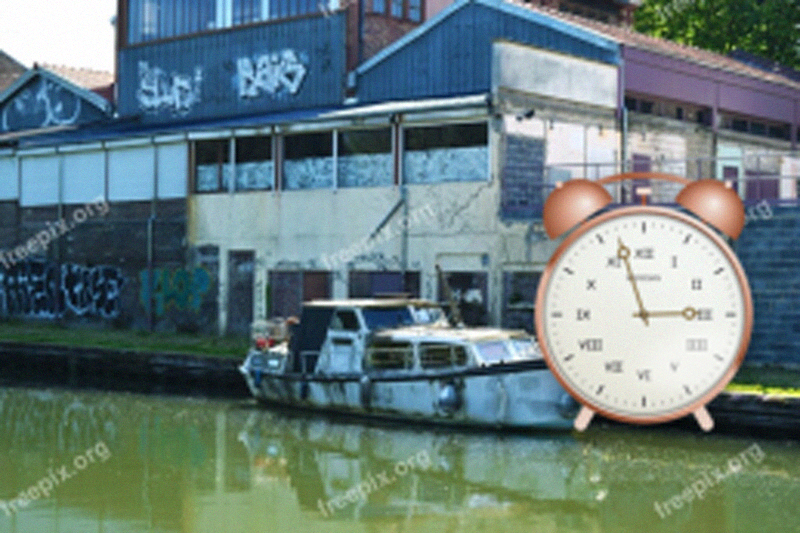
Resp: 2,57
